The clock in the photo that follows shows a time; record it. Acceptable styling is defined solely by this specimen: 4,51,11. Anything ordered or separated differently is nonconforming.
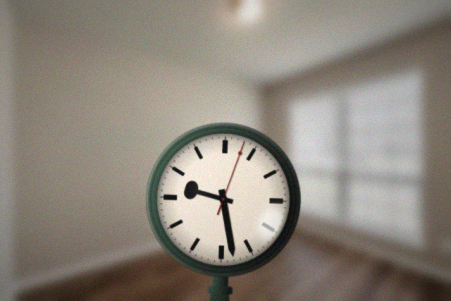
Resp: 9,28,03
